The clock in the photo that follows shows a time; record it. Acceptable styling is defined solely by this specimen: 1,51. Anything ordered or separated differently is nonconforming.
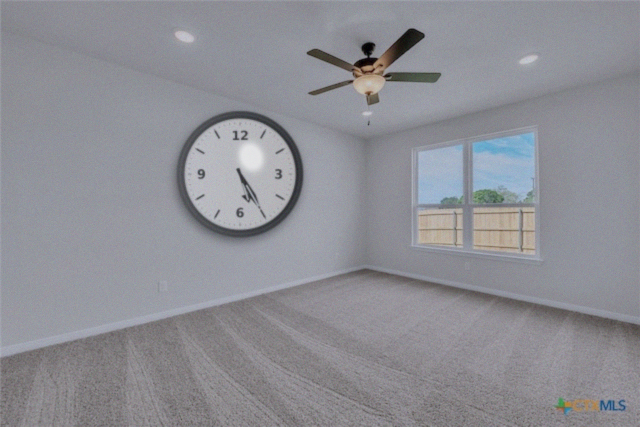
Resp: 5,25
